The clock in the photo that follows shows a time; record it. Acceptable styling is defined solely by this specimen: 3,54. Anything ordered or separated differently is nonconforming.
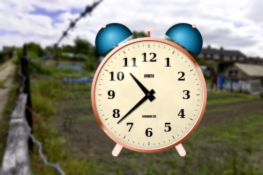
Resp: 10,38
